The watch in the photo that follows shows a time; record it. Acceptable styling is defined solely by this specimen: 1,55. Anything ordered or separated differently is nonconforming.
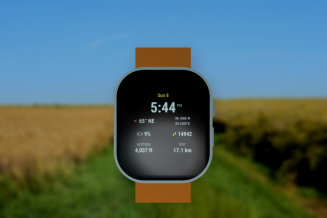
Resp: 5,44
